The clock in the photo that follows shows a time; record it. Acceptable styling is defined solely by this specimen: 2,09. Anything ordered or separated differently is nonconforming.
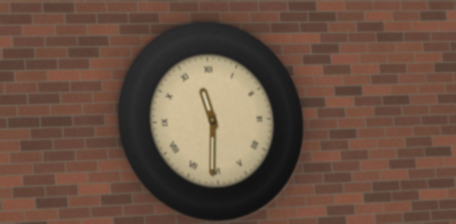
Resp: 11,31
